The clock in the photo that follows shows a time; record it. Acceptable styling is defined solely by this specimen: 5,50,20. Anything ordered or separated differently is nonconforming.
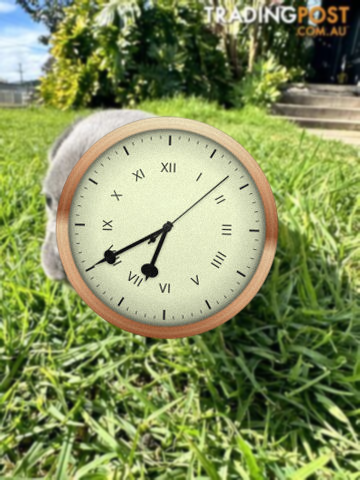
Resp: 6,40,08
